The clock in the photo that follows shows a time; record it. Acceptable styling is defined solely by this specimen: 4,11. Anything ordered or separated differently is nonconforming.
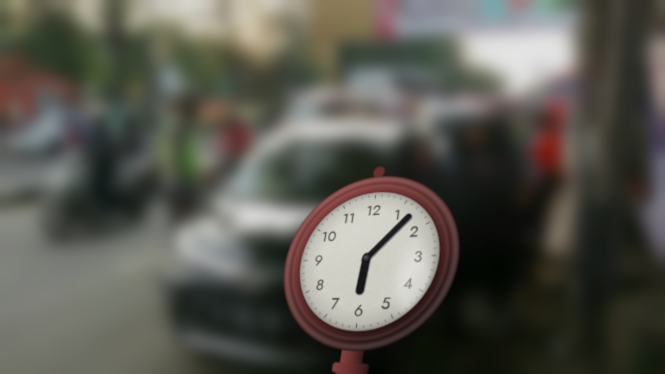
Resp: 6,07
